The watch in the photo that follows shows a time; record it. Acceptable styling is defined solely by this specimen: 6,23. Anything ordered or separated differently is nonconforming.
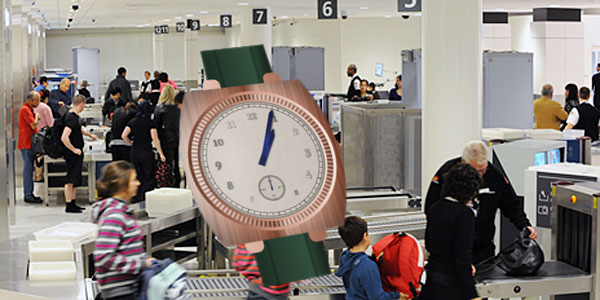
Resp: 1,04
